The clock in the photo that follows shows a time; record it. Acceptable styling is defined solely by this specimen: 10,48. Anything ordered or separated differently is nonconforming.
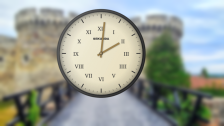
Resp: 2,01
